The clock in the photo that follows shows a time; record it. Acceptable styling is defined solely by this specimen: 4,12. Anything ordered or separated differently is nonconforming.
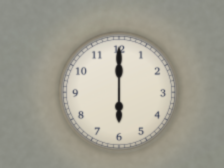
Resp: 6,00
